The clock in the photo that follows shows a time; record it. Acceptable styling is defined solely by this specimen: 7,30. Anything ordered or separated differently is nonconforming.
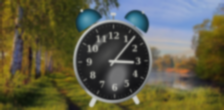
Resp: 3,07
